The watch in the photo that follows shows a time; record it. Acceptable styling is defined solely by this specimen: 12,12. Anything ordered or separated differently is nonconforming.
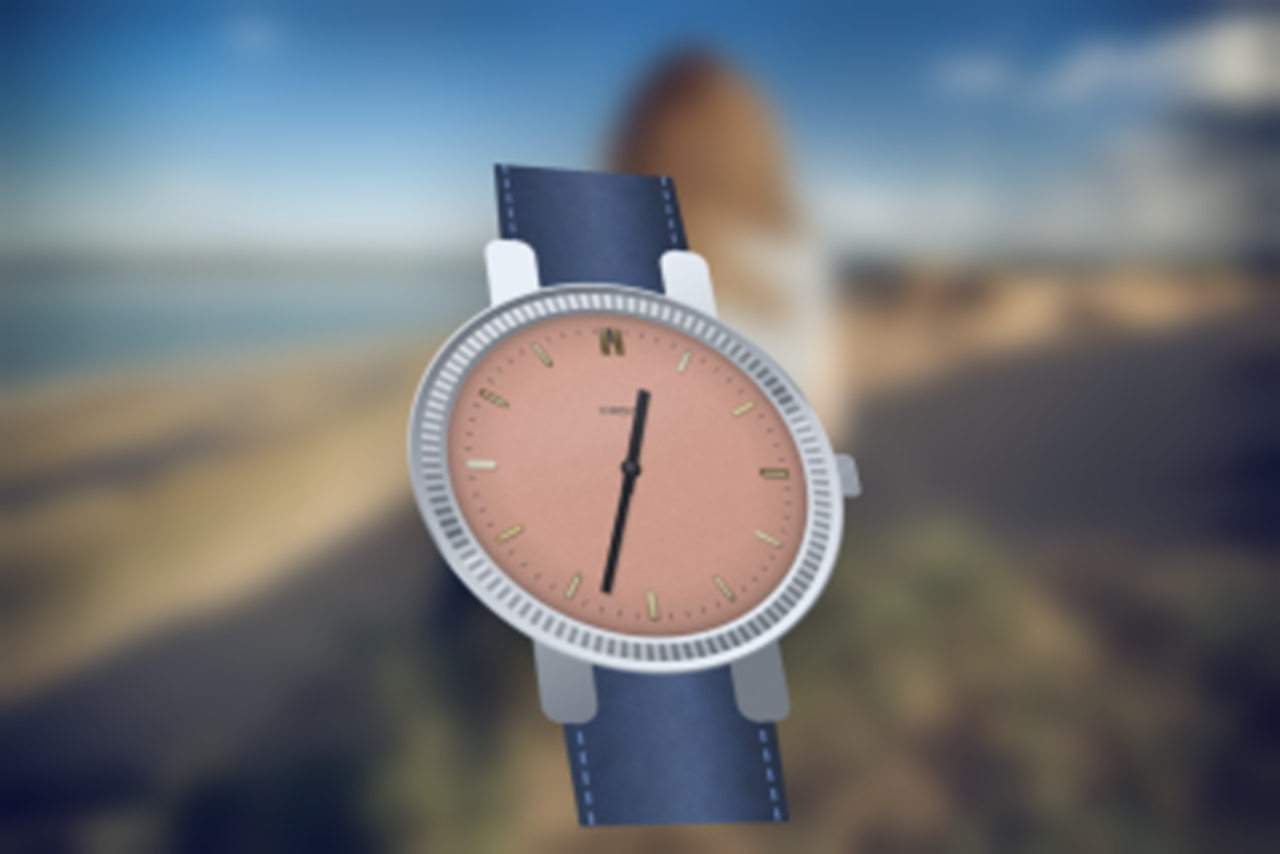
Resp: 12,33
